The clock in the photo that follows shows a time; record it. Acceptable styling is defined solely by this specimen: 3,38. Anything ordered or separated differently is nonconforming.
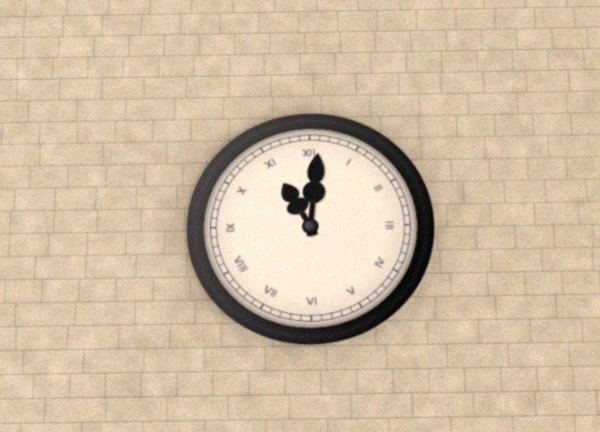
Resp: 11,01
